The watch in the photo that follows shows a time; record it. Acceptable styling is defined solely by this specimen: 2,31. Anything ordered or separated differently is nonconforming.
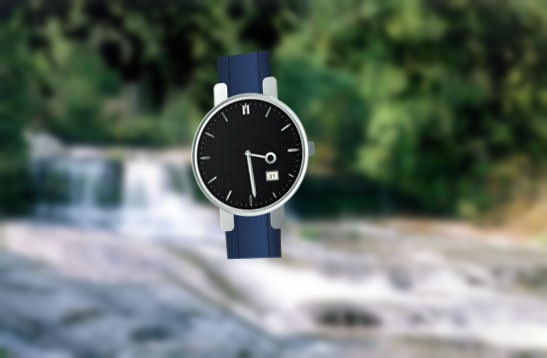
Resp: 3,29
